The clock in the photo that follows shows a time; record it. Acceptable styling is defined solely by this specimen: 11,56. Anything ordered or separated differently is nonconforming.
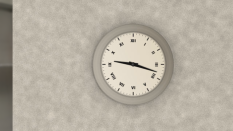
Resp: 9,18
